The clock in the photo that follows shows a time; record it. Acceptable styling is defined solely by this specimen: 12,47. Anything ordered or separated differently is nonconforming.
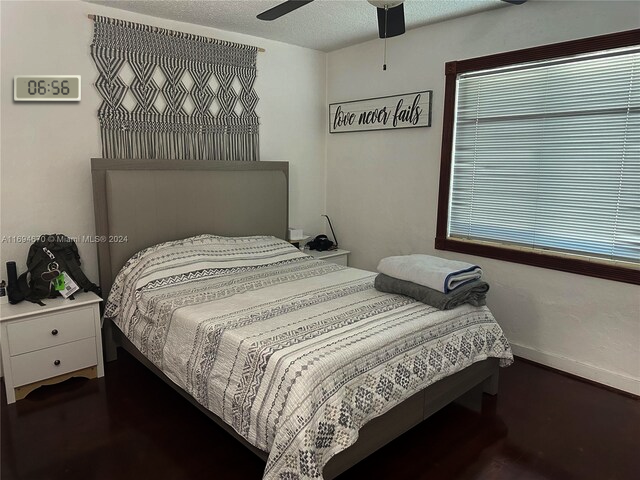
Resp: 6,56
